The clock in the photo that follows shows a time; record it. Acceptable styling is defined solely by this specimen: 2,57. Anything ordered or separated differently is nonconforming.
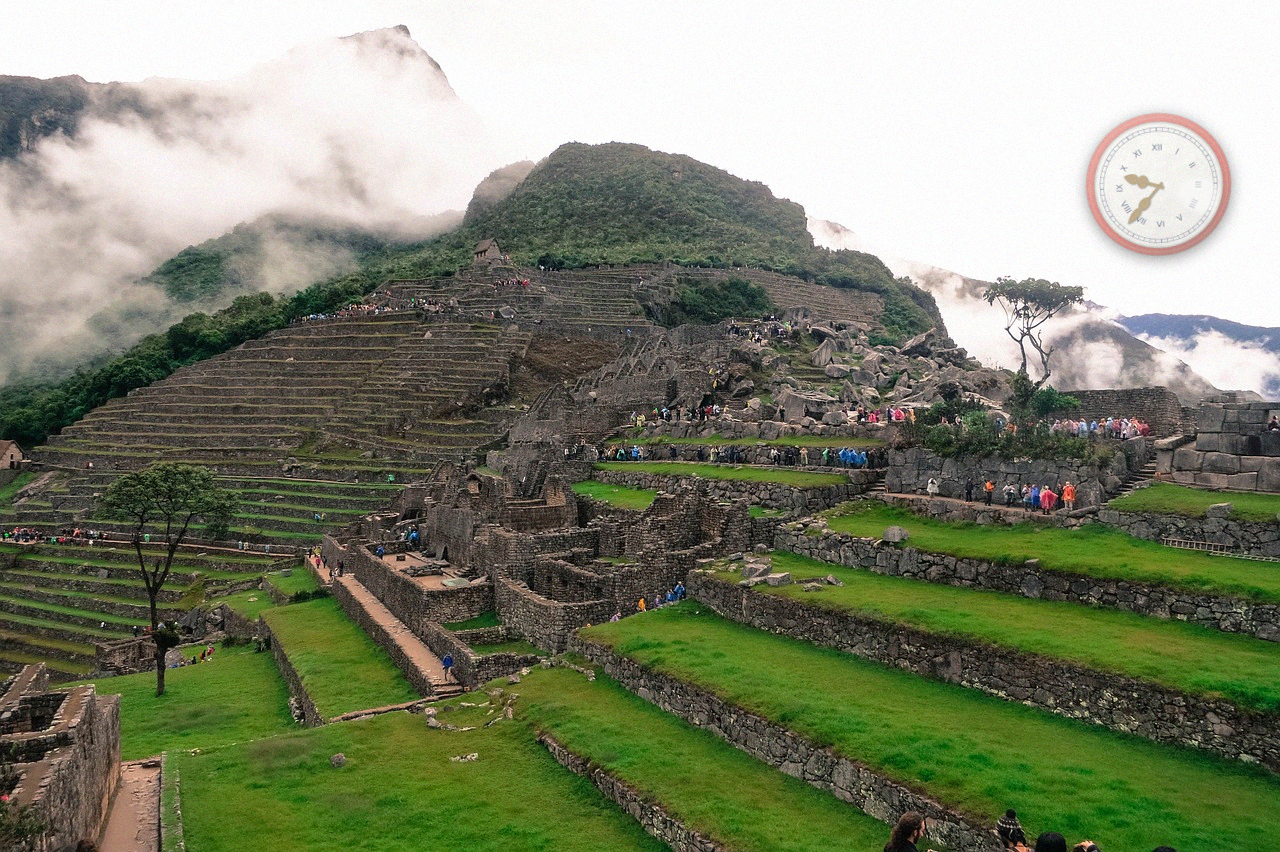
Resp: 9,37
